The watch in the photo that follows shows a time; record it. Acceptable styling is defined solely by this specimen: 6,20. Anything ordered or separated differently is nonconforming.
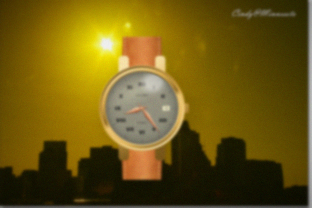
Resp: 8,24
